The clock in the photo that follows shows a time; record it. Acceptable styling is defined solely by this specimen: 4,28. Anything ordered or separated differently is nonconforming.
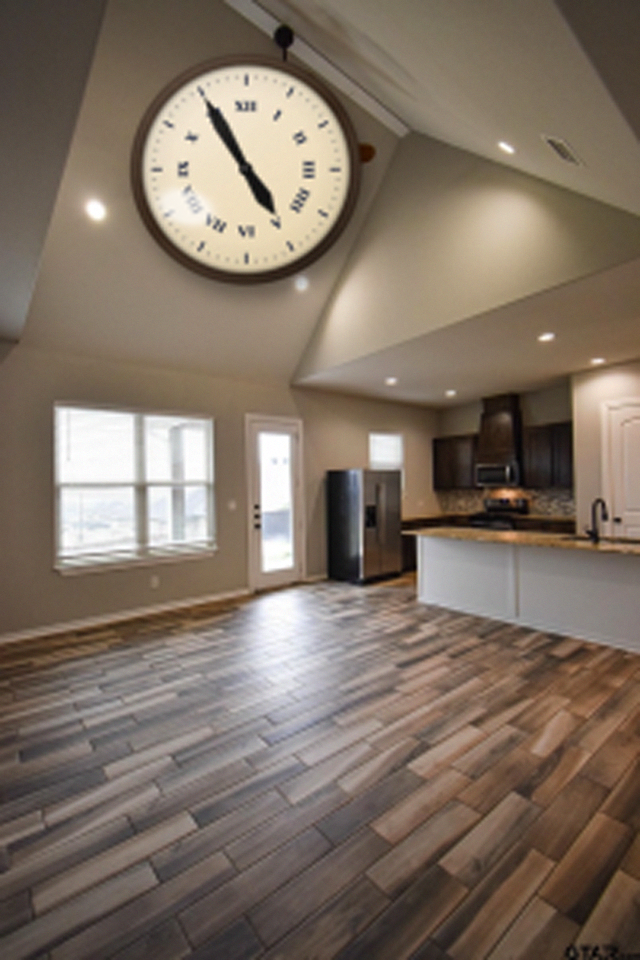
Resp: 4,55
